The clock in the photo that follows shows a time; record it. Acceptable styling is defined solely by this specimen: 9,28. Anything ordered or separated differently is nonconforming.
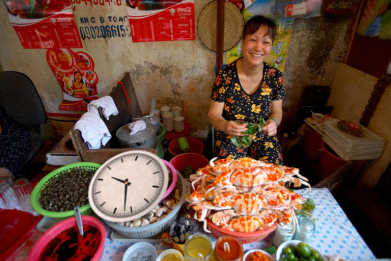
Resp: 9,27
